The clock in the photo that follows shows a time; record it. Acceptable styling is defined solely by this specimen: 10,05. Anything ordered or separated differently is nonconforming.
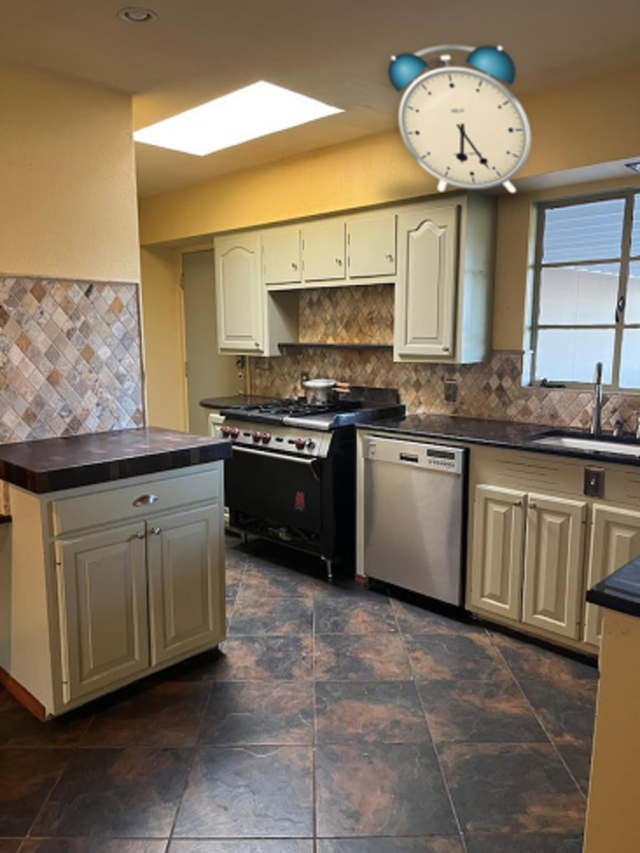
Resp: 6,26
